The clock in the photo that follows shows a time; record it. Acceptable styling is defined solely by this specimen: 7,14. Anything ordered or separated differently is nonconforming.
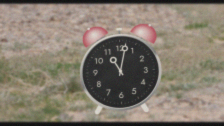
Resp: 11,02
